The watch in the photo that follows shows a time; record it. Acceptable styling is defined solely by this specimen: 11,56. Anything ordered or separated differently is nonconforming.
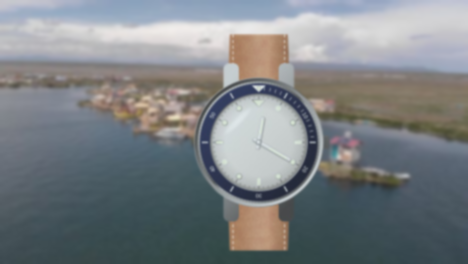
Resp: 12,20
